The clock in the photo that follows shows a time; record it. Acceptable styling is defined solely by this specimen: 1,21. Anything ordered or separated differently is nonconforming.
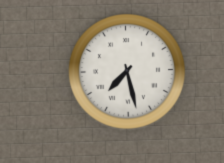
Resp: 7,28
